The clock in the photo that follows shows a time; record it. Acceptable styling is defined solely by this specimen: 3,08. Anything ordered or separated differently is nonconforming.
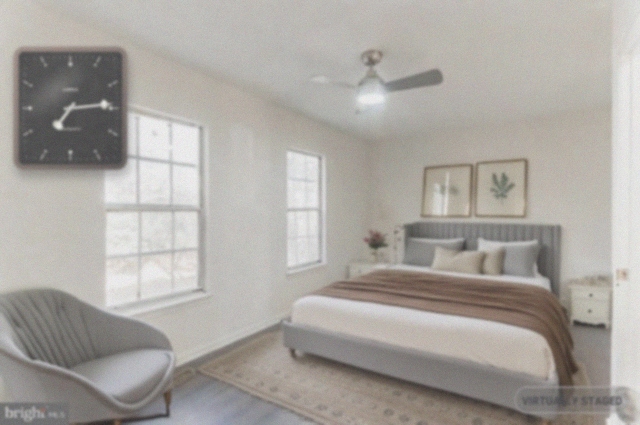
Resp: 7,14
